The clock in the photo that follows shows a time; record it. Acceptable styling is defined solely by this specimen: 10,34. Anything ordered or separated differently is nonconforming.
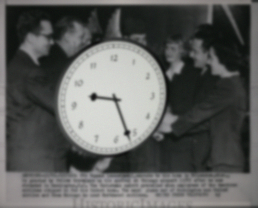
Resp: 9,27
